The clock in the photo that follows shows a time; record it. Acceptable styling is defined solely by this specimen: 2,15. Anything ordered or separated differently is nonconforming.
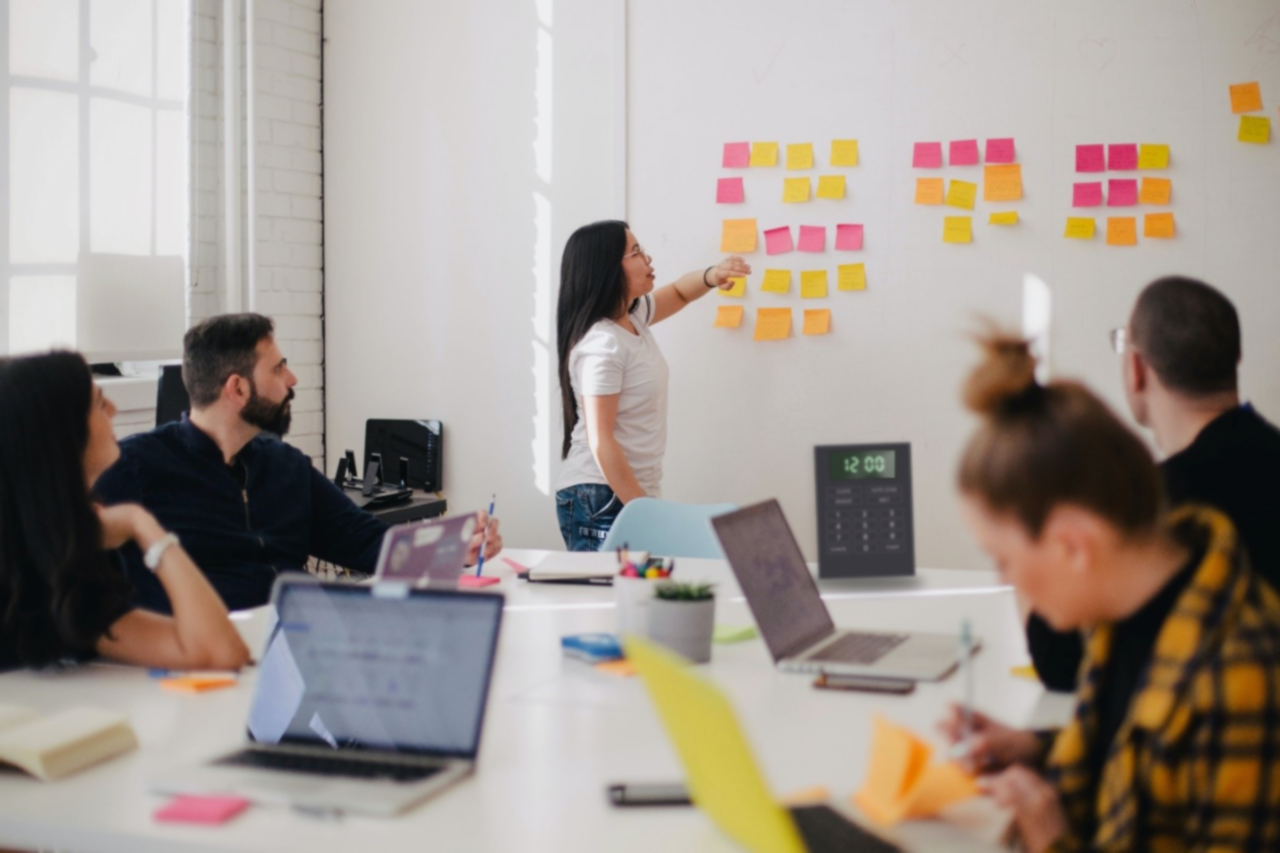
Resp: 12,00
